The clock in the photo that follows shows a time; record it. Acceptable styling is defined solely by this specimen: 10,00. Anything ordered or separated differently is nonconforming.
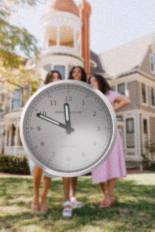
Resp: 11,49
